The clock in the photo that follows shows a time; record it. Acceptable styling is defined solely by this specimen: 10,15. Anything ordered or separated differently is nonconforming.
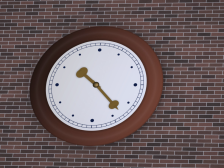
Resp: 10,23
